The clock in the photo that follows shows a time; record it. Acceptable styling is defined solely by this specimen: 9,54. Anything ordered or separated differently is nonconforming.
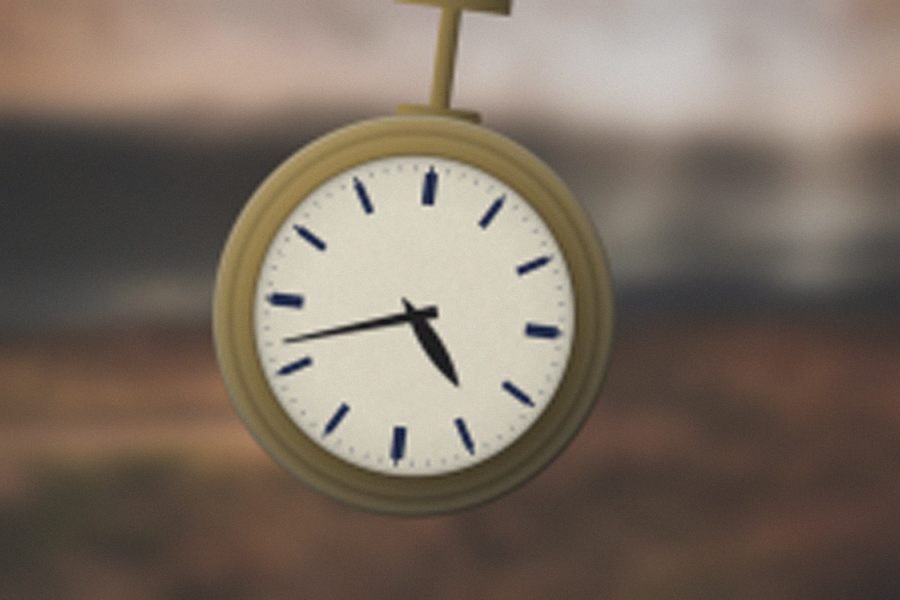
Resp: 4,42
